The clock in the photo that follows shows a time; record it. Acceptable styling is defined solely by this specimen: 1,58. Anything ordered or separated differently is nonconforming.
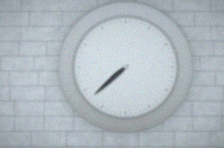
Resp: 7,38
